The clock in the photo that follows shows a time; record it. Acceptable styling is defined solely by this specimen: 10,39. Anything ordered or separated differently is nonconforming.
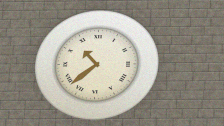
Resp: 10,38
